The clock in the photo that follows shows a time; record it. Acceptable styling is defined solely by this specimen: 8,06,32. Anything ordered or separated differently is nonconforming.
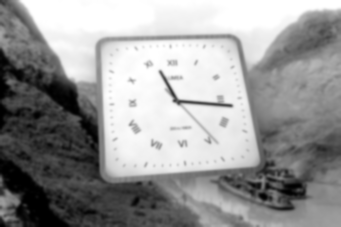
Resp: 11,16,24
